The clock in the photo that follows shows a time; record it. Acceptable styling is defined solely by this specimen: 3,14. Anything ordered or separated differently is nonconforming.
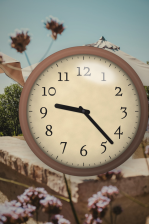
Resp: 9,23
